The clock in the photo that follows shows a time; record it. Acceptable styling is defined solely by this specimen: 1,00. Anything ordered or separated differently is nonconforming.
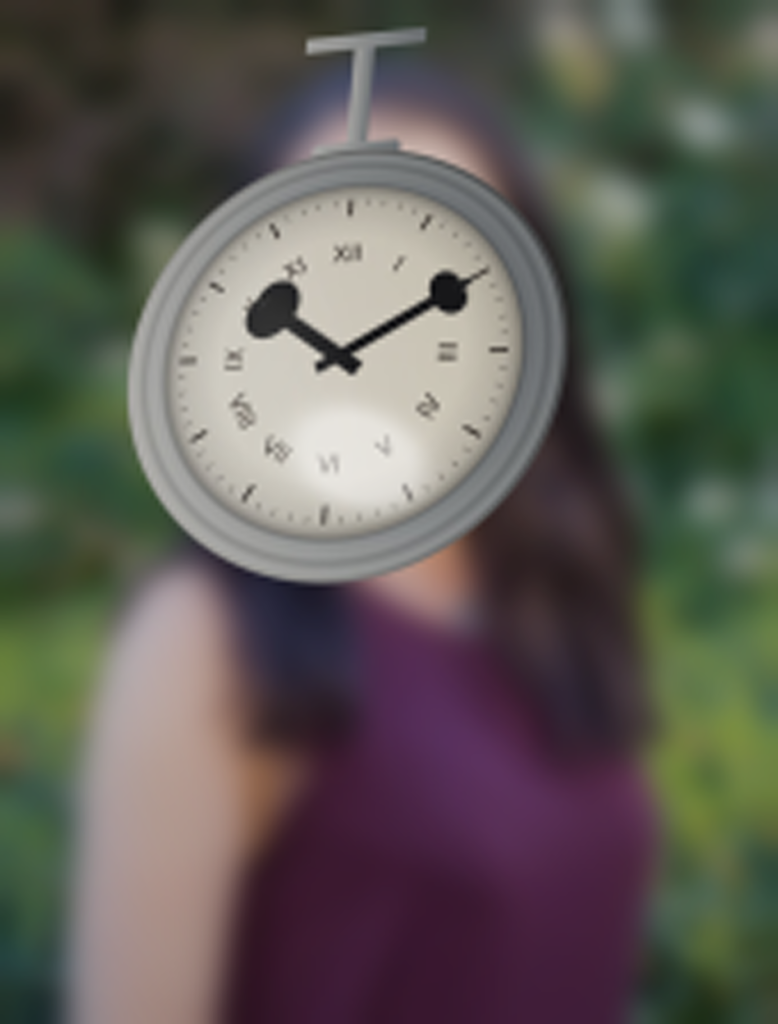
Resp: 10,10
